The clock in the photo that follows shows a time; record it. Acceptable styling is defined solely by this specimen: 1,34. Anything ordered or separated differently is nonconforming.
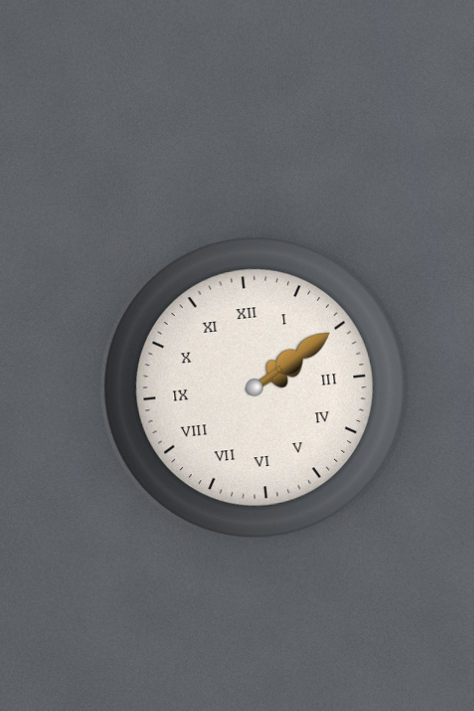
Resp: 2,10
